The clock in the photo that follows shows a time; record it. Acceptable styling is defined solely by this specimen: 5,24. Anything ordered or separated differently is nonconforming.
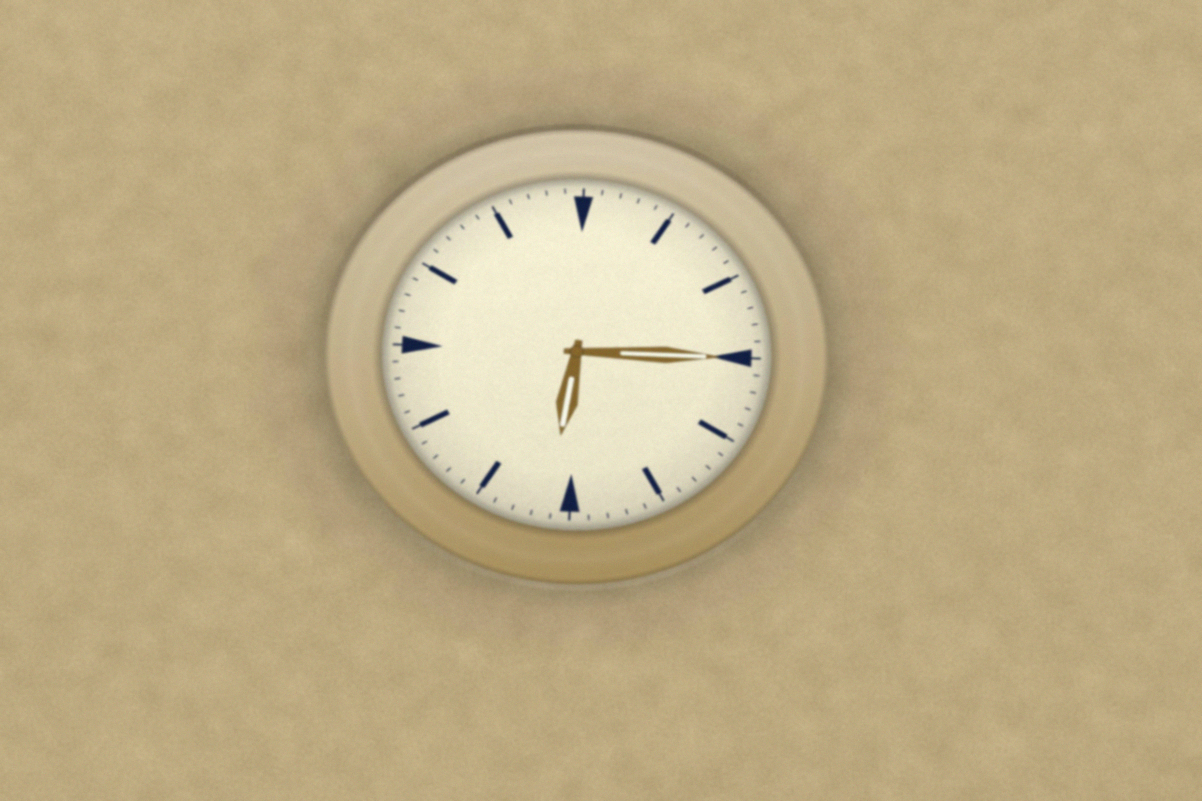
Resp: 6,15
